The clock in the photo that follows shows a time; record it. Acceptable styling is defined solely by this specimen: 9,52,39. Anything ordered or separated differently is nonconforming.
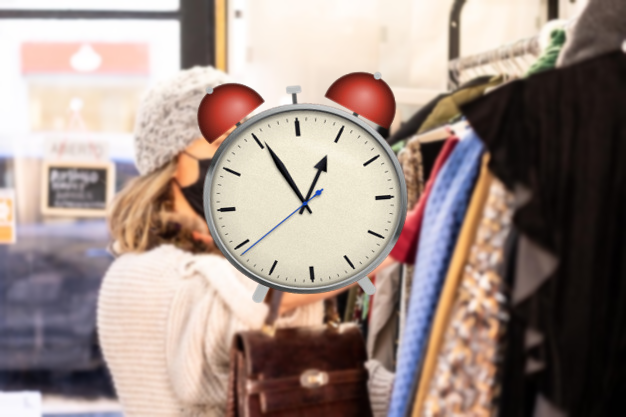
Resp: 12,55,39
